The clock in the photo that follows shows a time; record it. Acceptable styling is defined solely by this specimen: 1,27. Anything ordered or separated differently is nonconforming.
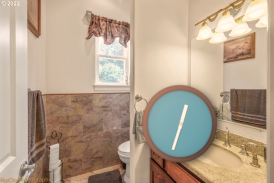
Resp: 12,33
